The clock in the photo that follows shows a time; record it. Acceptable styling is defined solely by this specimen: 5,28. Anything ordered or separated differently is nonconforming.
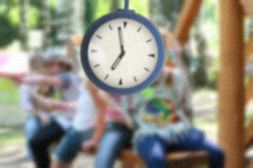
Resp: 6,58
